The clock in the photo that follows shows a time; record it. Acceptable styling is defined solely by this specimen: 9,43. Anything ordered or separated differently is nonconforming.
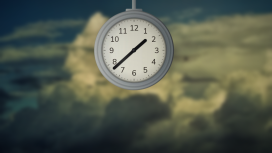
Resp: 1,38
